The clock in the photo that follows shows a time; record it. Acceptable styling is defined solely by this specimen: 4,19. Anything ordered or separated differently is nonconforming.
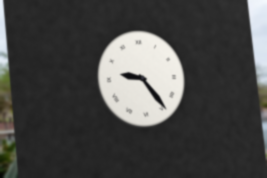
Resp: 9,24
